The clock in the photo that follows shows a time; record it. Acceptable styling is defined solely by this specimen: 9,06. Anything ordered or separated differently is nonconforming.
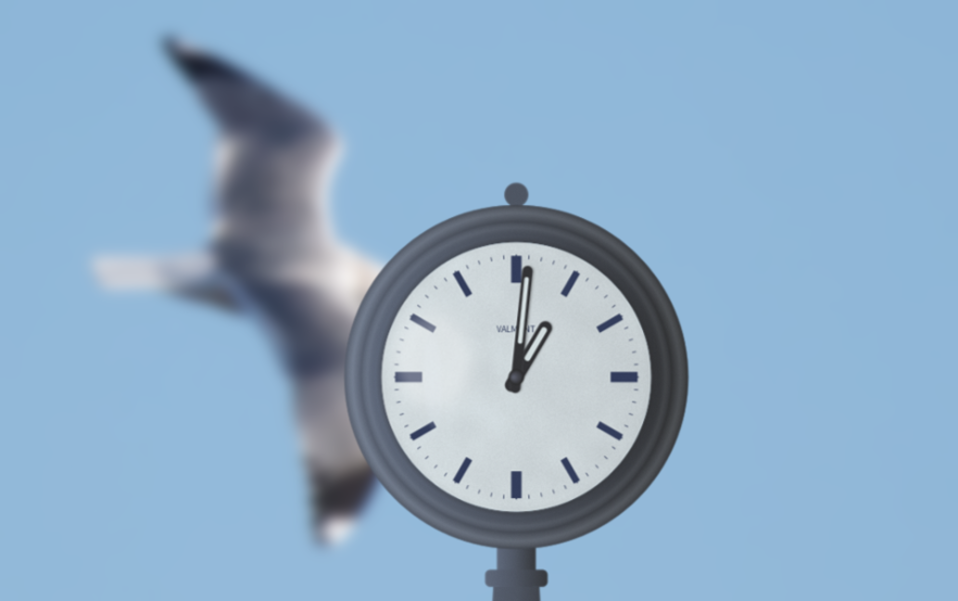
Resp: 1,01
